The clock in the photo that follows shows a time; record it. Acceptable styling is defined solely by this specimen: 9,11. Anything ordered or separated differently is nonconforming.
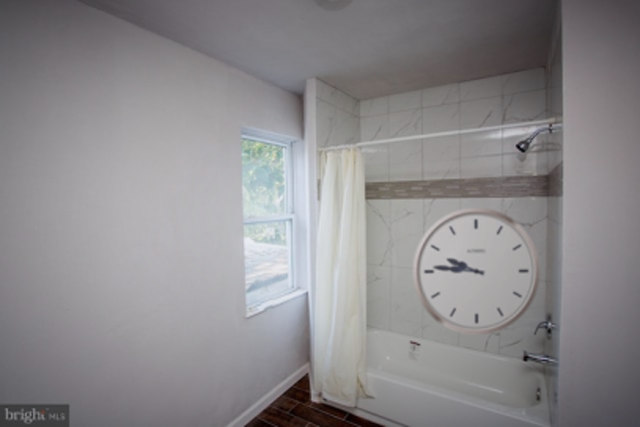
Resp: 9,46
